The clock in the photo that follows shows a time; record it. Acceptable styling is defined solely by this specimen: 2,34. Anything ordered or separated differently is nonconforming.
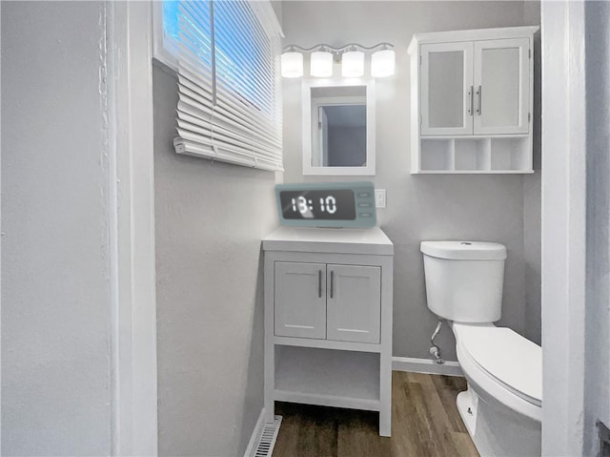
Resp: 13,10
